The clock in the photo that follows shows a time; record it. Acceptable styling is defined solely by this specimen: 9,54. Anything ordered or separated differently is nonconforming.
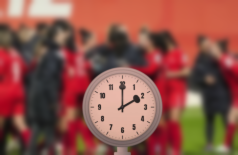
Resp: 2,00
